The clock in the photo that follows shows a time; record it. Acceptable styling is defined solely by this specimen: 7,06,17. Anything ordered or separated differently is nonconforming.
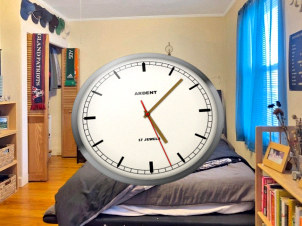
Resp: 5,07,27
